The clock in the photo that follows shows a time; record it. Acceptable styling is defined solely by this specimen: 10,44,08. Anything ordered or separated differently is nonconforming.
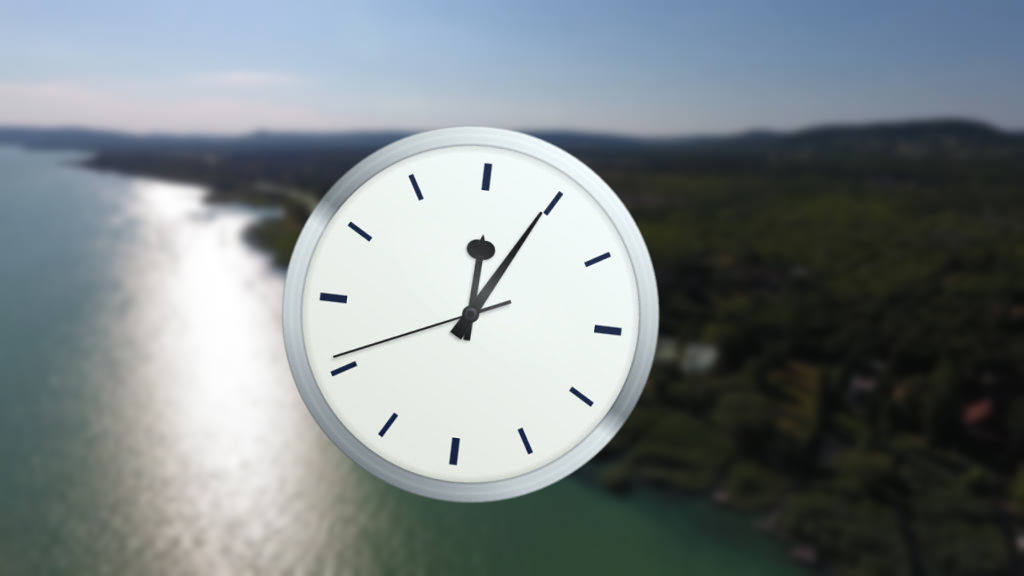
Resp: 12,04,41
